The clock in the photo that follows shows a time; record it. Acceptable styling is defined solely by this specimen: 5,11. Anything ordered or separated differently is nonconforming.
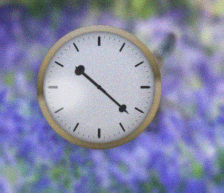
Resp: 10,22
